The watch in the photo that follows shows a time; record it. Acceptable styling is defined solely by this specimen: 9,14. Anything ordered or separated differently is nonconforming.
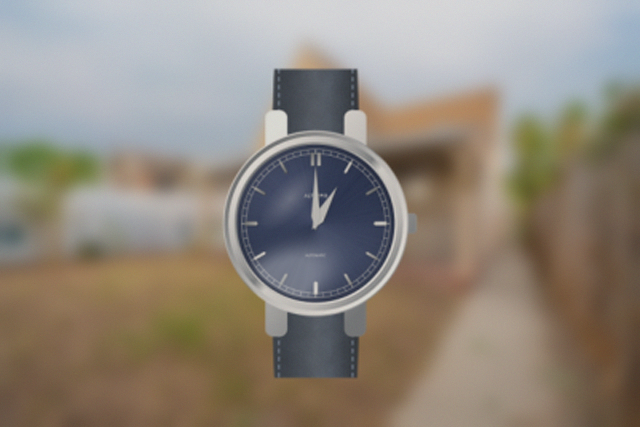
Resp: 1,00
